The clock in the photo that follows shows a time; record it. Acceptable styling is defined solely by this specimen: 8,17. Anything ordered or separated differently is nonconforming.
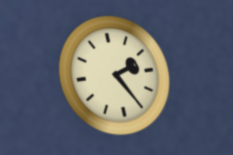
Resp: 2,25
